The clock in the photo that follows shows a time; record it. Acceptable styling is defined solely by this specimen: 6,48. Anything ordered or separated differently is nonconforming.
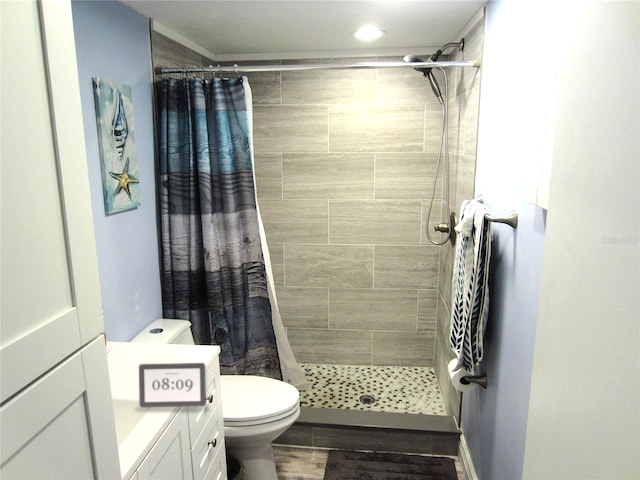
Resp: 8,09
